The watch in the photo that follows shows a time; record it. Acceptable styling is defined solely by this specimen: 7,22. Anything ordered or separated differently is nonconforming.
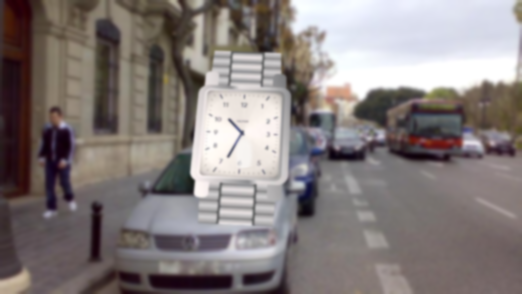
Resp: 10,34
